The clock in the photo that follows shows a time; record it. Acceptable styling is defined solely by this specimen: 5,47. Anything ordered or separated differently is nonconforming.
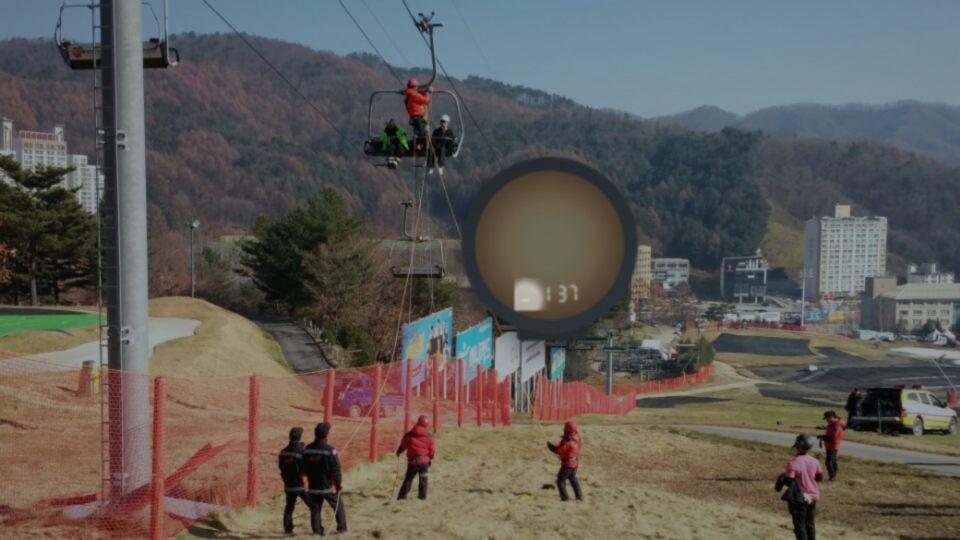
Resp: 1,37
